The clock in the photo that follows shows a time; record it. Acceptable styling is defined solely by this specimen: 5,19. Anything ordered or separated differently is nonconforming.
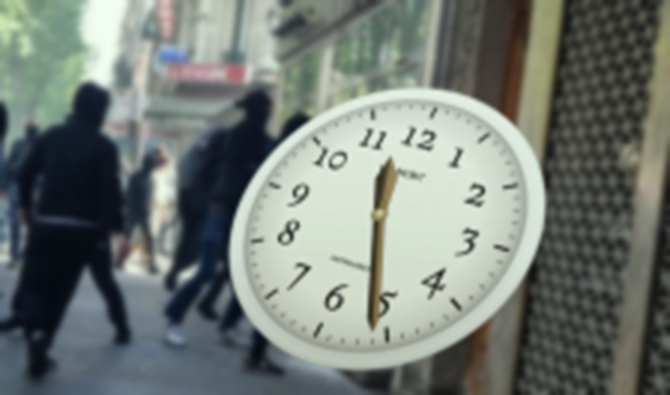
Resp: 11,26
